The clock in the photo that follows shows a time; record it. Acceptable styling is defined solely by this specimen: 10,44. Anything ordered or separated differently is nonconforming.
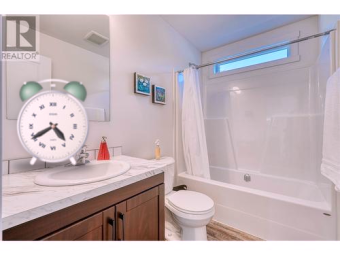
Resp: 4,40
